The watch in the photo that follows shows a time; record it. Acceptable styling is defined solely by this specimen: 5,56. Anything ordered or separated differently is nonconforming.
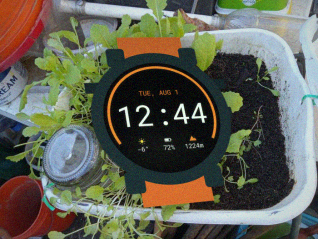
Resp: 12,44
